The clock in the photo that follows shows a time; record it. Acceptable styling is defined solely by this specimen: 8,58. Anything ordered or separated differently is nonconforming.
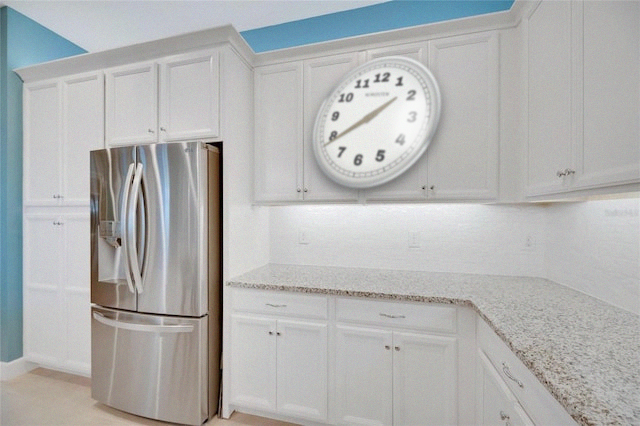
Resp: 1,39
